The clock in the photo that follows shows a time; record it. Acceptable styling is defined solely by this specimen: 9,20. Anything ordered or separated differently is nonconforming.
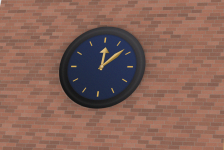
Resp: 12,08
